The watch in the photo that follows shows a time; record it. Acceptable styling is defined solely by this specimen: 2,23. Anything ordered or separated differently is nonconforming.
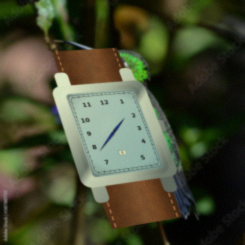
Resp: 1,38
